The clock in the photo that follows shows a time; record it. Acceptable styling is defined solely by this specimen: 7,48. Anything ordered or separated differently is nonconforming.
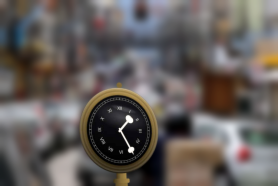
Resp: 1,25
